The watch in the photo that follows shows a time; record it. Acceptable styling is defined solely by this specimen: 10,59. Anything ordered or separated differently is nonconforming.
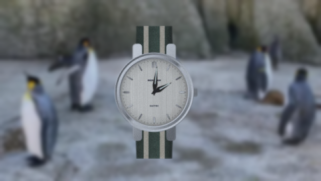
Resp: 2,01
